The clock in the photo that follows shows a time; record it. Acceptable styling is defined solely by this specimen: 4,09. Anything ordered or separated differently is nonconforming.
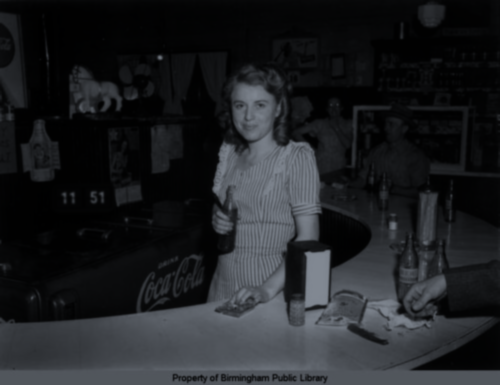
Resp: 11,51
